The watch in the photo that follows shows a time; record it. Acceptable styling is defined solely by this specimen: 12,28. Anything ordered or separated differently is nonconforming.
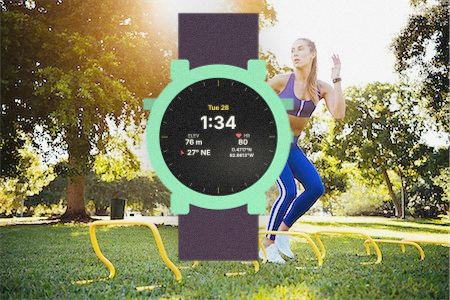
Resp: 1,34
